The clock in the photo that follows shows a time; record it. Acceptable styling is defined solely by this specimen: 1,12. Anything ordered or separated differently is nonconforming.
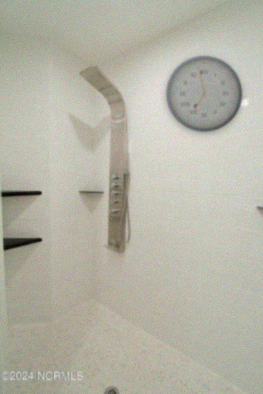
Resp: 6,58
